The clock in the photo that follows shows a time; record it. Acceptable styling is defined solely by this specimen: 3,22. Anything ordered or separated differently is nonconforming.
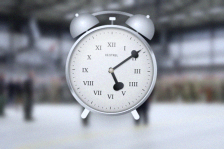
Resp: 5,09
